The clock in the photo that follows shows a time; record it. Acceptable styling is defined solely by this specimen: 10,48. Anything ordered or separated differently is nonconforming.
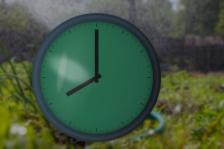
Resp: 8,00
